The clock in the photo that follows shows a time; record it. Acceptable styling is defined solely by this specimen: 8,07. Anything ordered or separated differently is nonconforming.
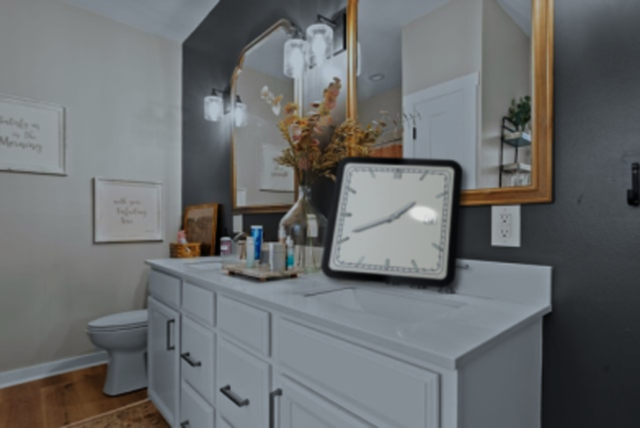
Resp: 1,41
